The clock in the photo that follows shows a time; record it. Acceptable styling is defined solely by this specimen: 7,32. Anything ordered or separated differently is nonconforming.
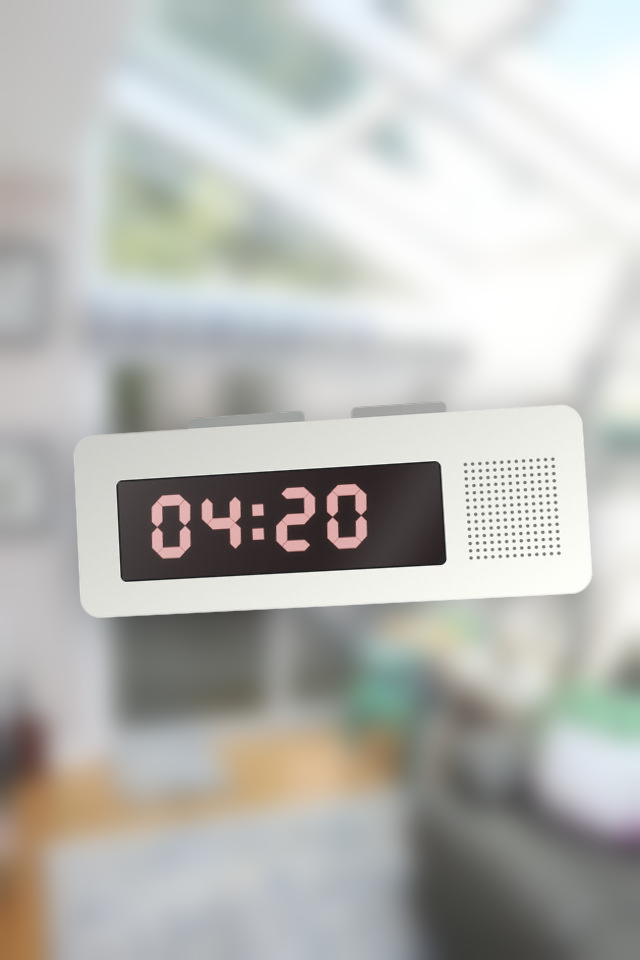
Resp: 4,20
